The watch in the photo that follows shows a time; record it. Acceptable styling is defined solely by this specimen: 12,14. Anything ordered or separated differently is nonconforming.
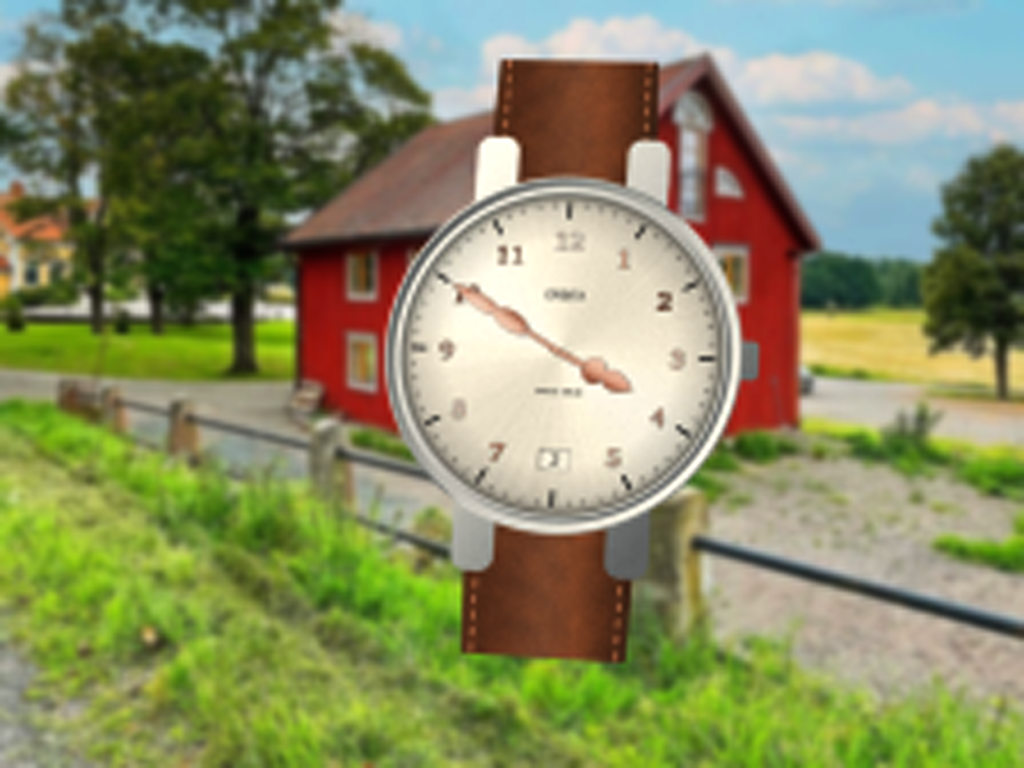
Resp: 3,50
